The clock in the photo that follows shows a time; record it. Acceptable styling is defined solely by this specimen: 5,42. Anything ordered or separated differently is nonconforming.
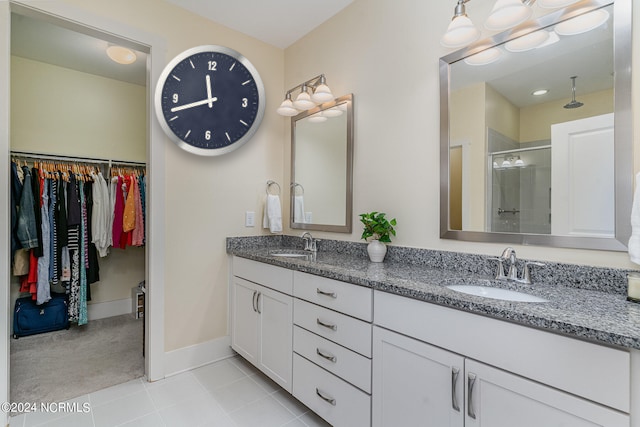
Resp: 11,42
